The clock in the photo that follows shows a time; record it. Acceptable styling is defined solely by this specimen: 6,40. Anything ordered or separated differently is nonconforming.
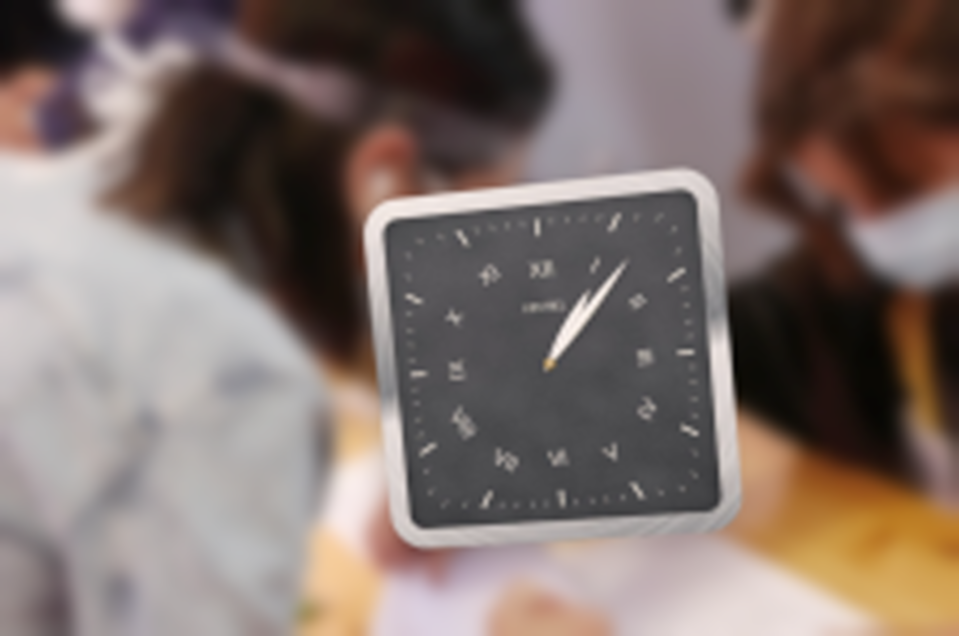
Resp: 1,07
